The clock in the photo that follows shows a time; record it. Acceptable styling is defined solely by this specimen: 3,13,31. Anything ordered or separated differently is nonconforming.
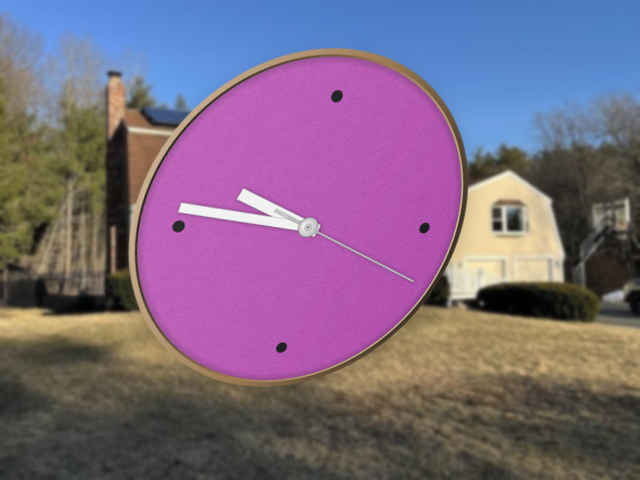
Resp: 9,46,19
